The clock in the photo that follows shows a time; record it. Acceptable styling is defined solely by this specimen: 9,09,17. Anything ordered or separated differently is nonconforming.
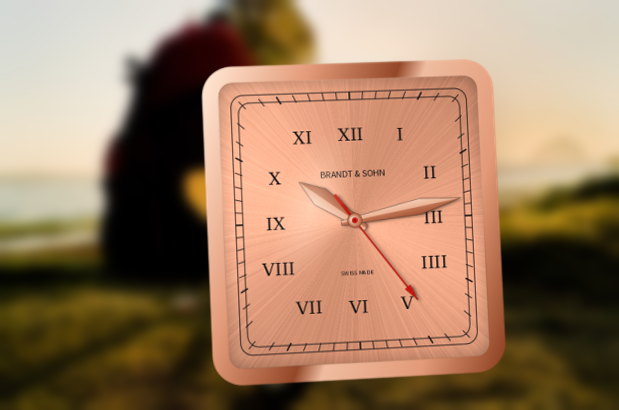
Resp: 10,13,24
